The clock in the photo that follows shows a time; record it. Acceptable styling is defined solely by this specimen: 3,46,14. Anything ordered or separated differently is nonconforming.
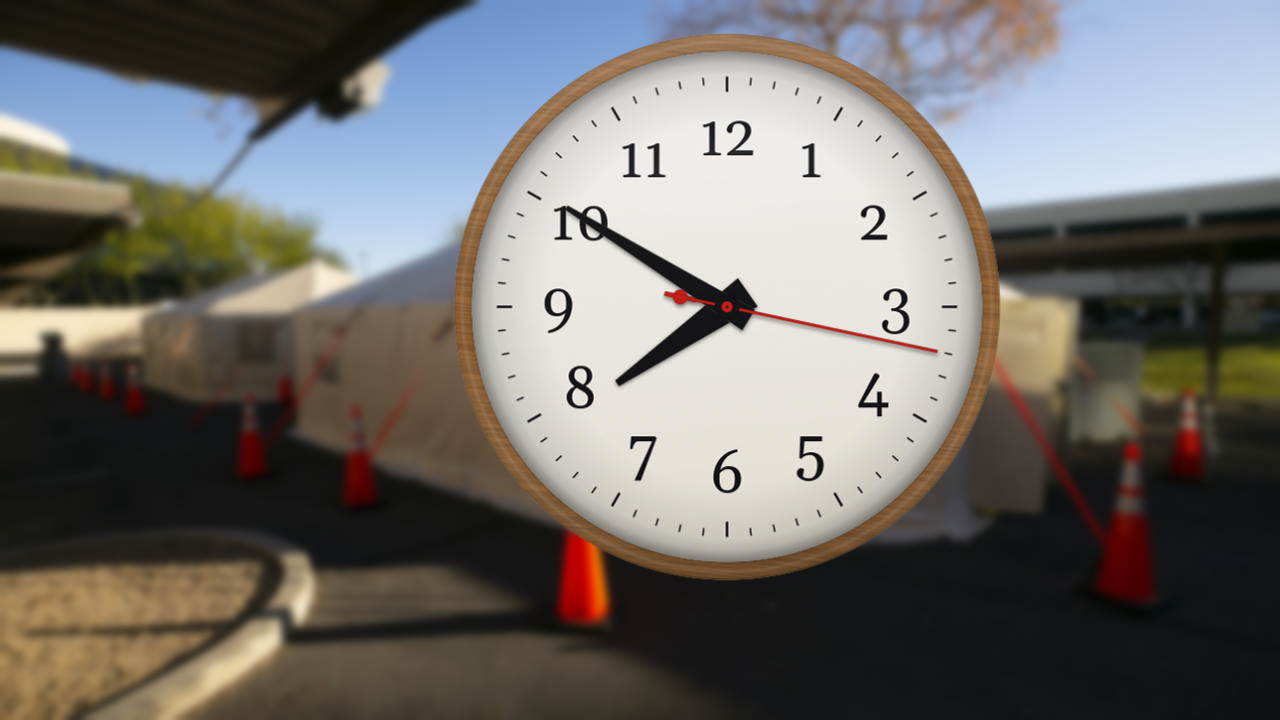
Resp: 7,50,17
